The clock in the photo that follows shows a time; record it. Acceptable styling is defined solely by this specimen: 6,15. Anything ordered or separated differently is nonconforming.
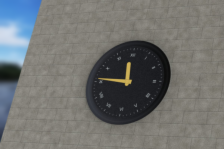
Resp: 11,46
